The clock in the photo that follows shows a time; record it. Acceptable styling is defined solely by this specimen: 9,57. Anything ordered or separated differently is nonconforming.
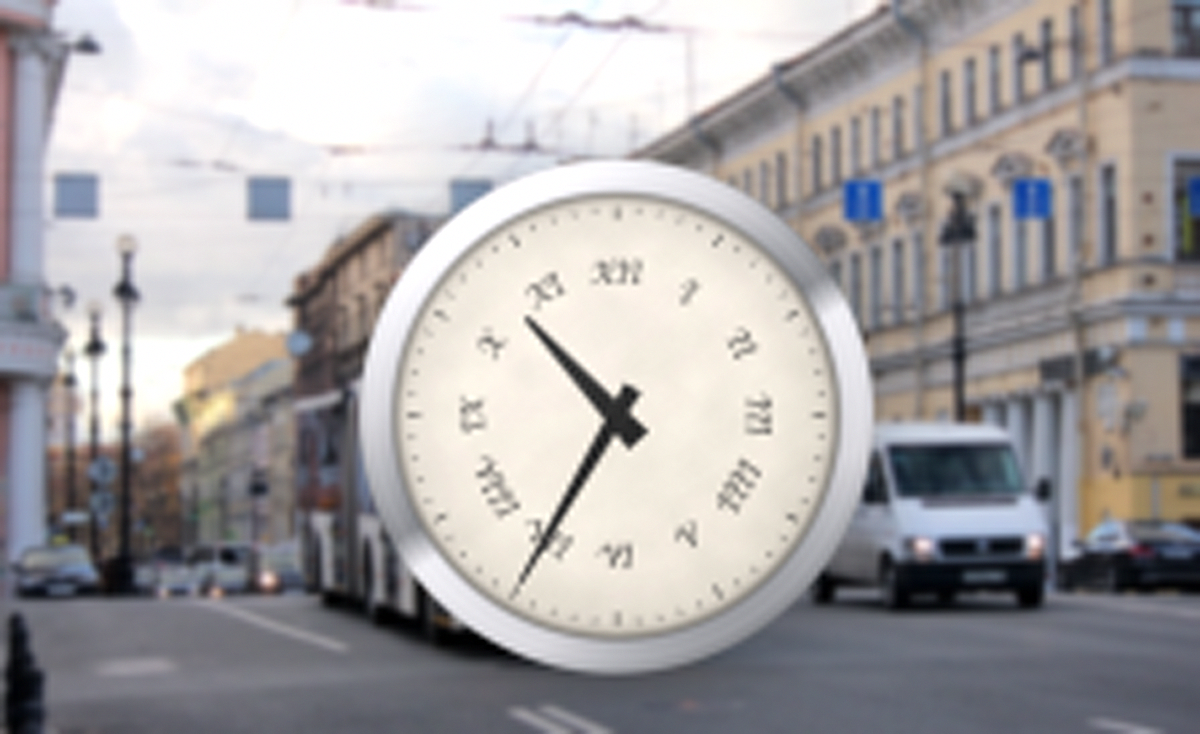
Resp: 10,35
